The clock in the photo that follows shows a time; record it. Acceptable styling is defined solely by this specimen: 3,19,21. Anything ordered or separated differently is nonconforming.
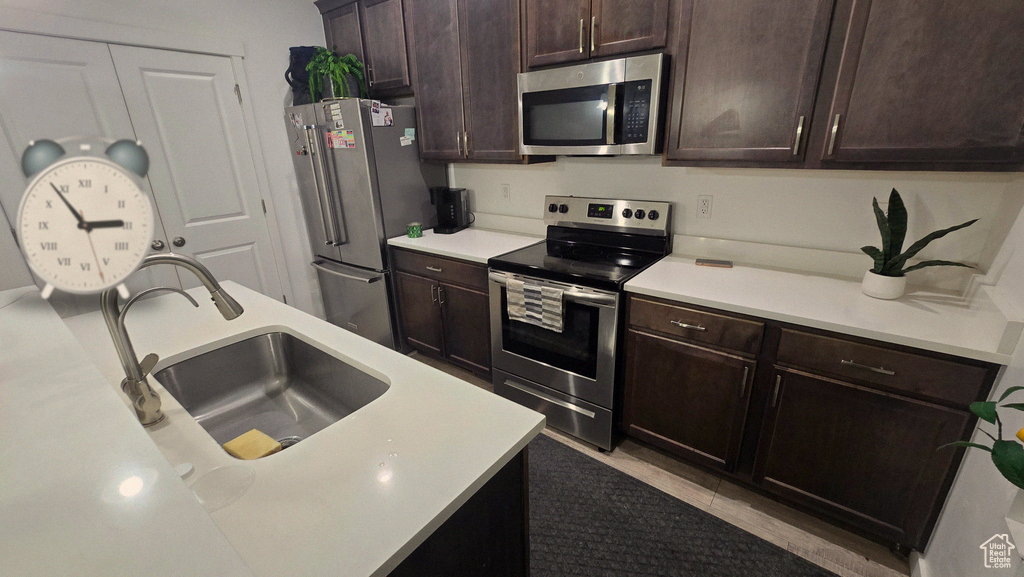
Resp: 2,53,27
